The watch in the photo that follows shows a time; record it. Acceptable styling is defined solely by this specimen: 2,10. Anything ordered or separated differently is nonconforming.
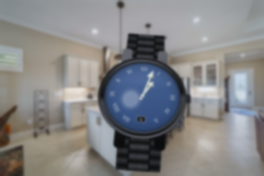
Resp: 1,03
